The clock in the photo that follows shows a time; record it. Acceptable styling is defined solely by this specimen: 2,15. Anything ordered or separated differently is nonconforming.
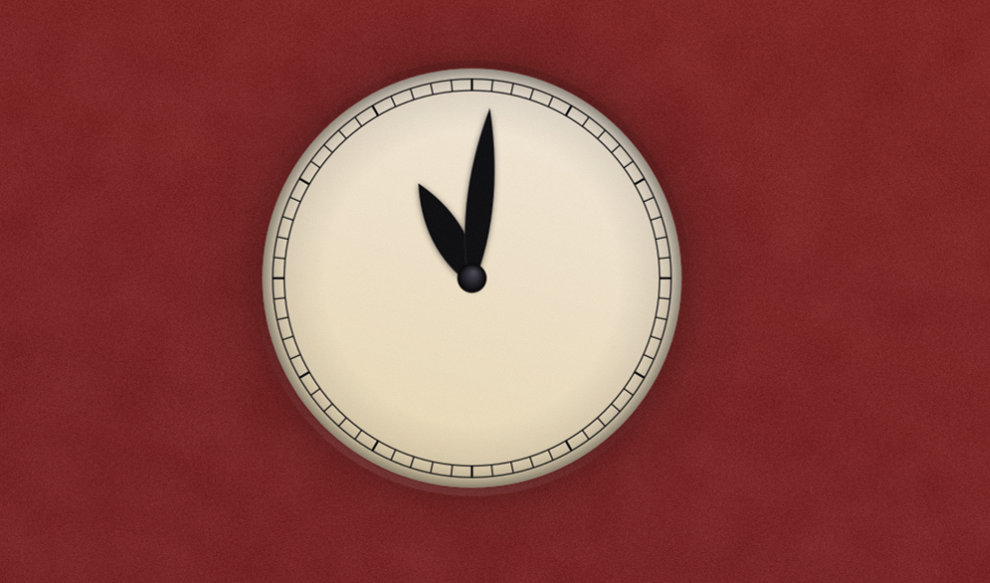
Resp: 11,01
